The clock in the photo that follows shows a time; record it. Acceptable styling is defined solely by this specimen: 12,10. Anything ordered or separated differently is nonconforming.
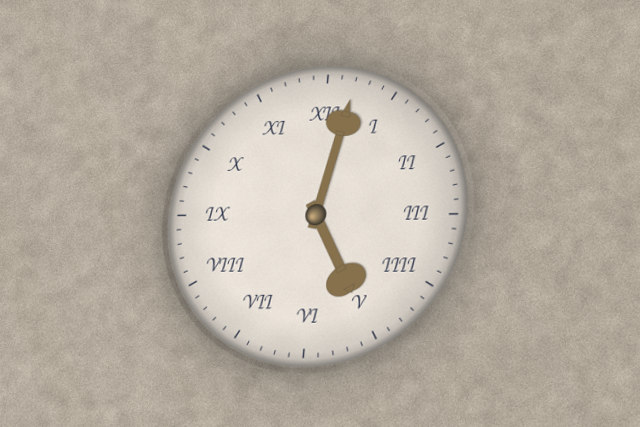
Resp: 5,02
